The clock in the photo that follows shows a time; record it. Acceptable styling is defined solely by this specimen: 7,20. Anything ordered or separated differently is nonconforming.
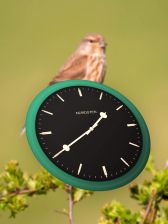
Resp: 1,40
